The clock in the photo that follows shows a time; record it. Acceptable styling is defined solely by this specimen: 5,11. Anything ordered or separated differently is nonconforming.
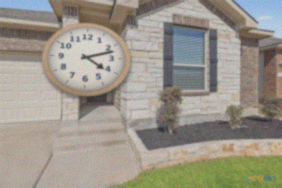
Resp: 4,12
